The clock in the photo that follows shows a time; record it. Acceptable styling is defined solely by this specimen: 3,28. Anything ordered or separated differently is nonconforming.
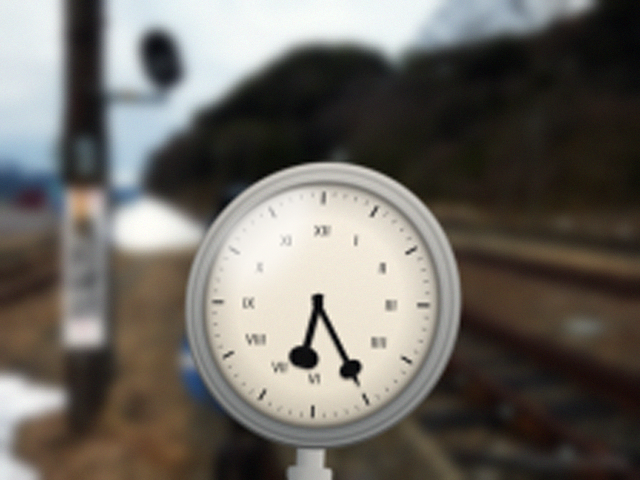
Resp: 6,25
